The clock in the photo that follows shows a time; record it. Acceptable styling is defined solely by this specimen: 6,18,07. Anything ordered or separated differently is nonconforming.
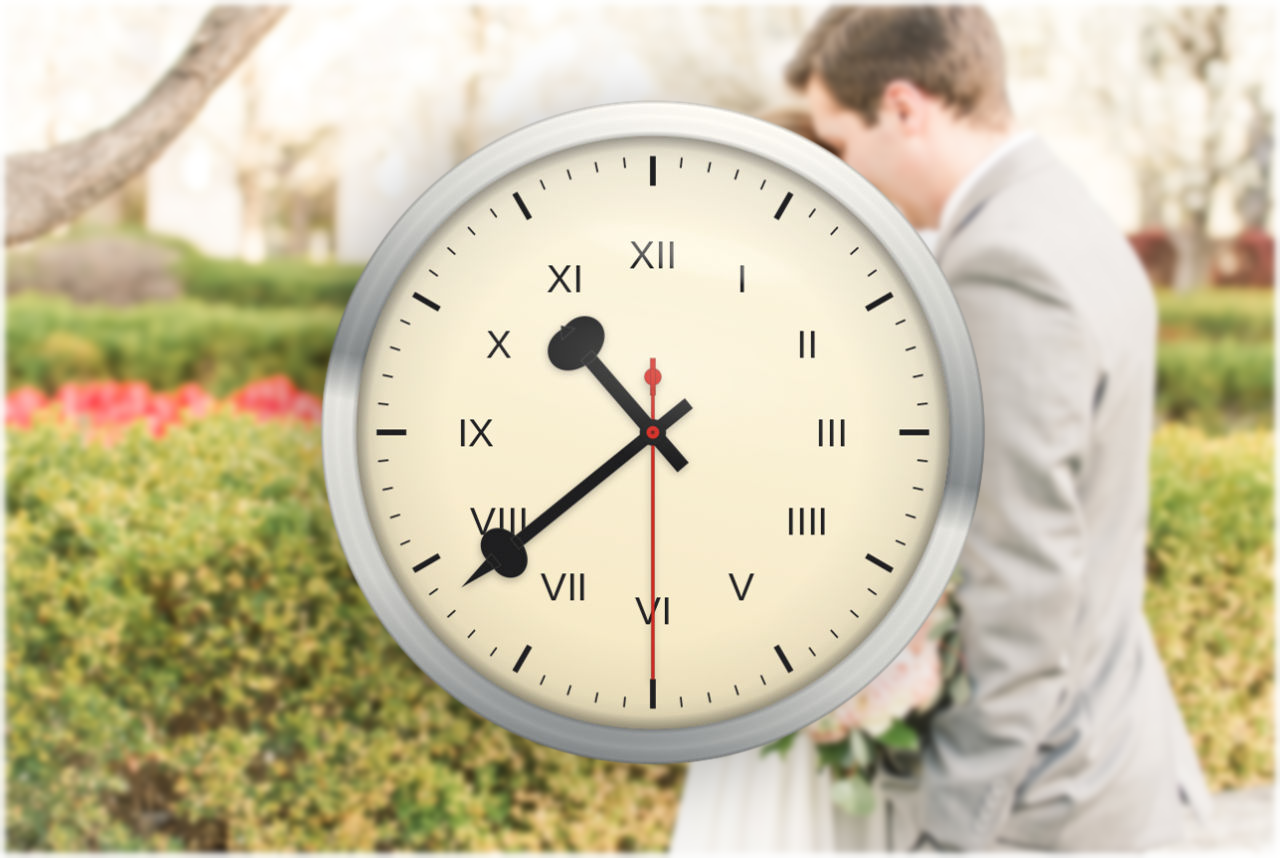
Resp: 10,38,30
